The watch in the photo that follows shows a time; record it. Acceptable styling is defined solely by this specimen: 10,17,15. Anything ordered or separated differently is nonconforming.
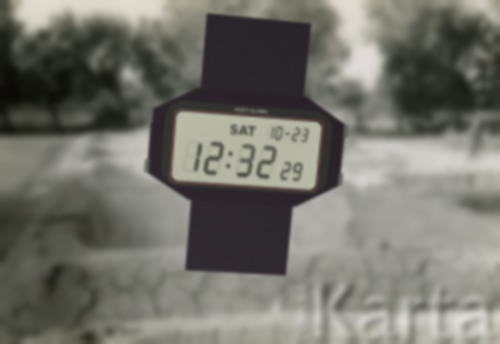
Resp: 12,32,29
